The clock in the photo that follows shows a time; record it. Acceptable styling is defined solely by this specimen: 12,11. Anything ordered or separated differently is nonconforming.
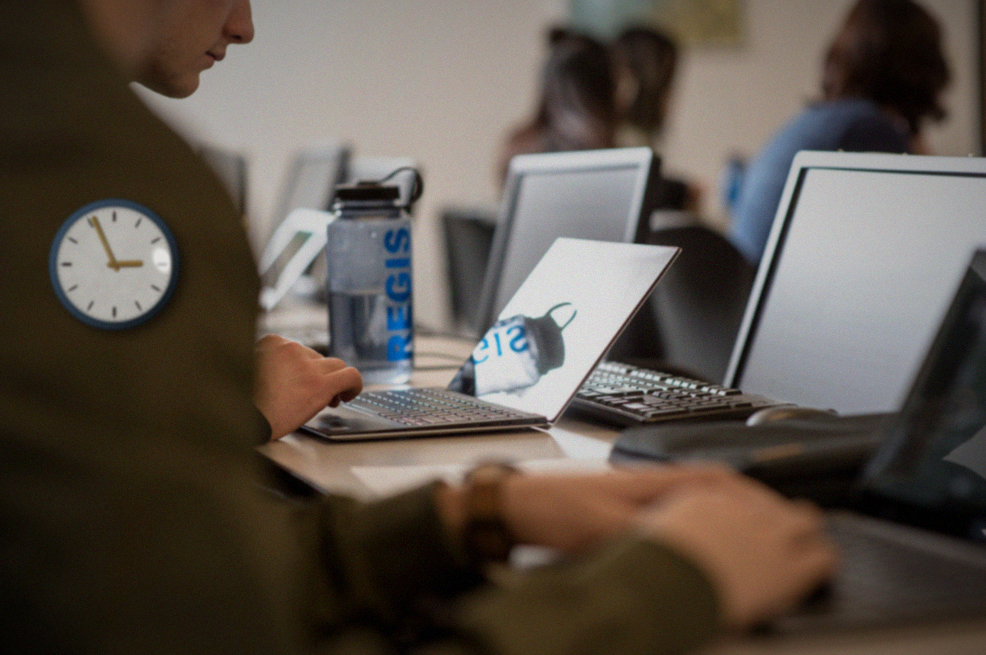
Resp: 2,56
